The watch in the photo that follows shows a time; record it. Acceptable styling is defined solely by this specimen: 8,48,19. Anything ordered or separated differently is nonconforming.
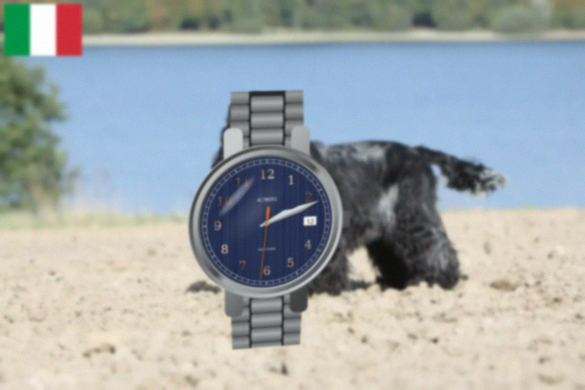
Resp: 2,11,31
